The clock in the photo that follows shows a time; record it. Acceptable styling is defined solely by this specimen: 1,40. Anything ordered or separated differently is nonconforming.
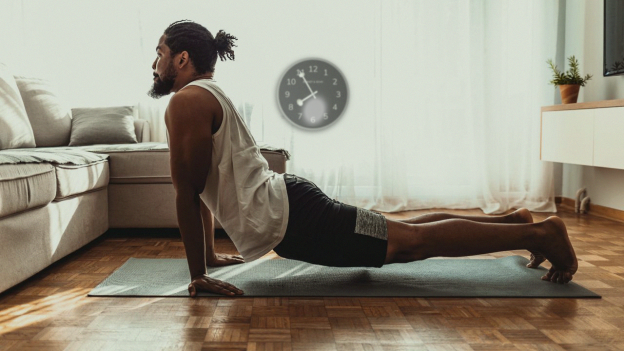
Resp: 7,55
